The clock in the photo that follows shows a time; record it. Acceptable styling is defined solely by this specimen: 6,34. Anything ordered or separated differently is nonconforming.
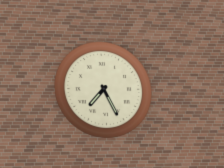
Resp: 7,26
